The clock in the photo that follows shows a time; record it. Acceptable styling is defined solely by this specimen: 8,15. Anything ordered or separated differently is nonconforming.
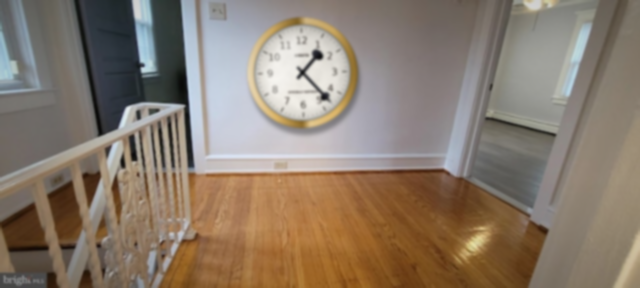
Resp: 1,23
